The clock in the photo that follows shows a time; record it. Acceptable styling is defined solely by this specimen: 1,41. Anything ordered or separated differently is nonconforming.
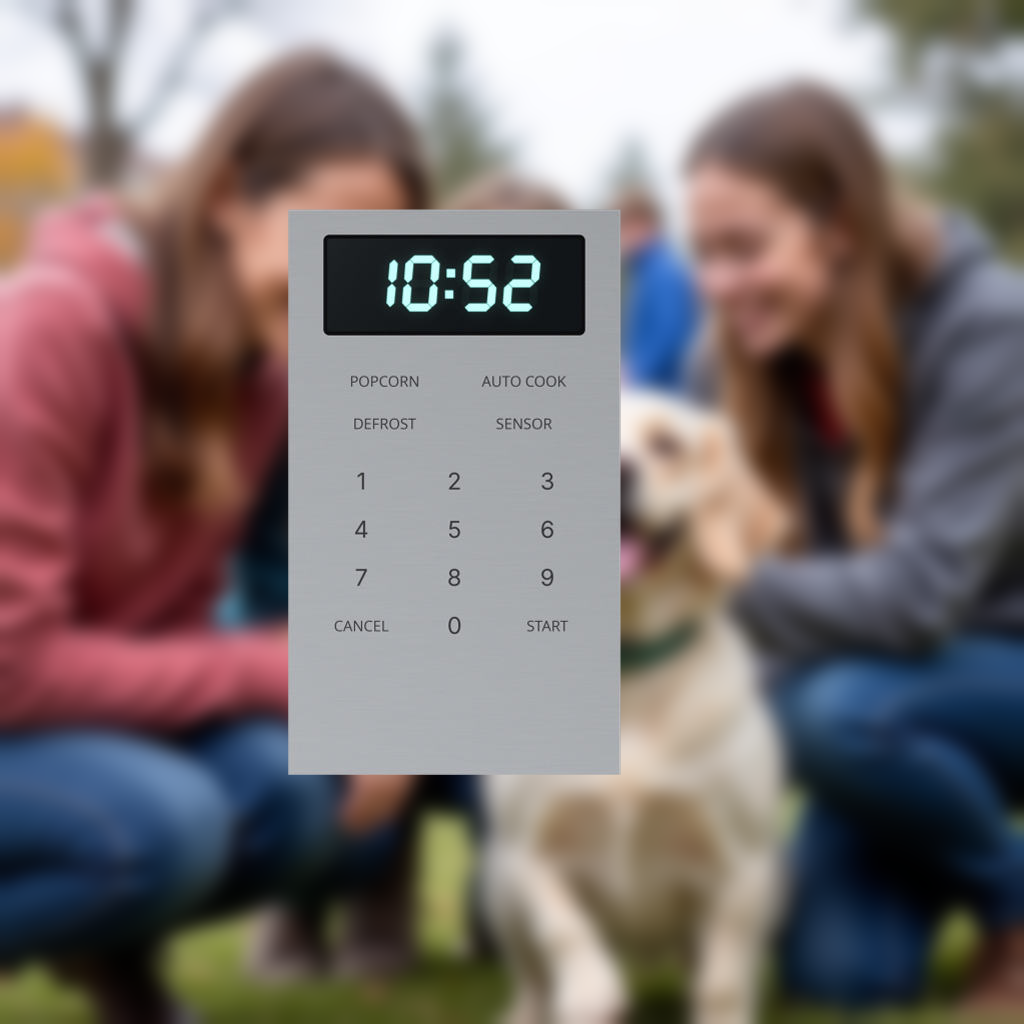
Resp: 10,52
